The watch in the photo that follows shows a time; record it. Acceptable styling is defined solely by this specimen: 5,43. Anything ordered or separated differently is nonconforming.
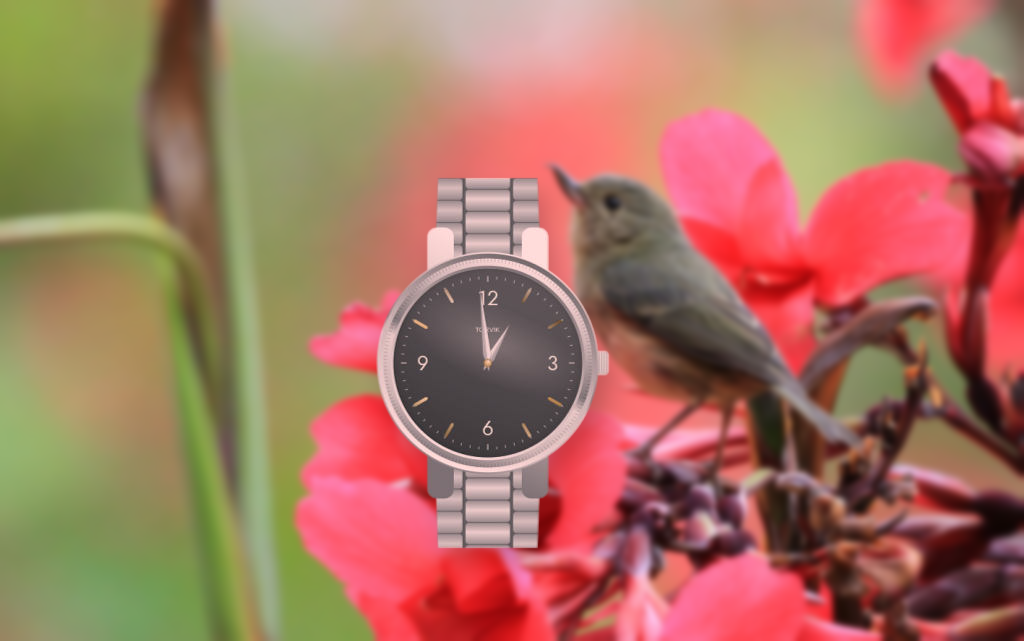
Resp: 12,59
